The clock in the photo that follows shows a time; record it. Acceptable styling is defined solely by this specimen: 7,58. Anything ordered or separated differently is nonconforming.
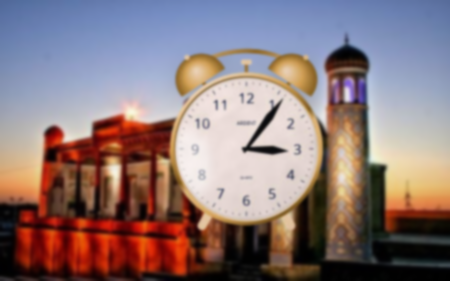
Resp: 3,06
